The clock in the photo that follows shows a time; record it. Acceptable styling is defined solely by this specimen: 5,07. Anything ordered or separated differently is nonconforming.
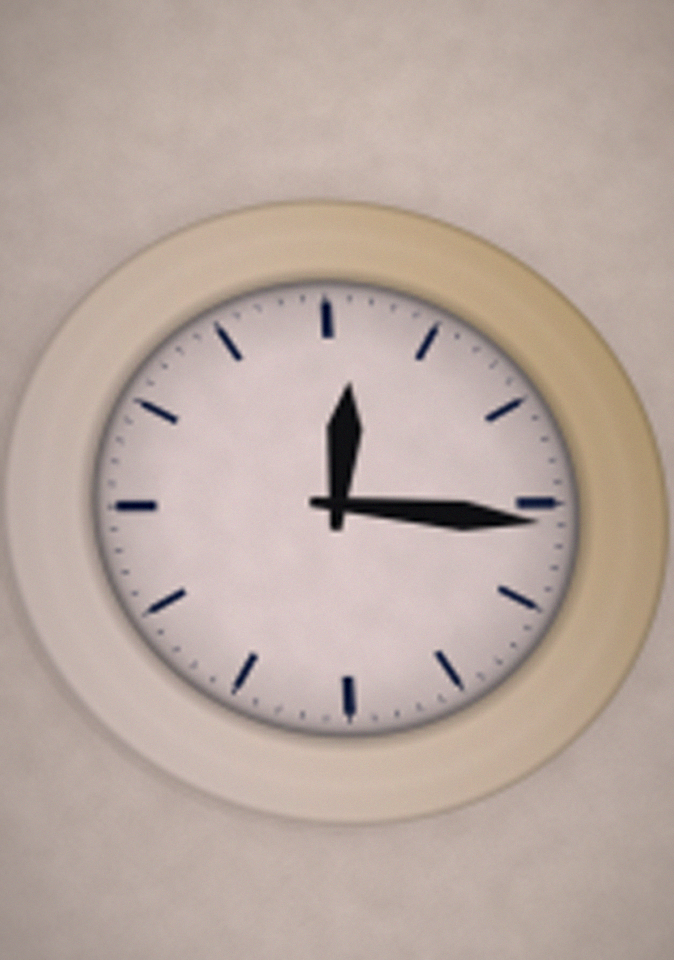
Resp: 12,16
